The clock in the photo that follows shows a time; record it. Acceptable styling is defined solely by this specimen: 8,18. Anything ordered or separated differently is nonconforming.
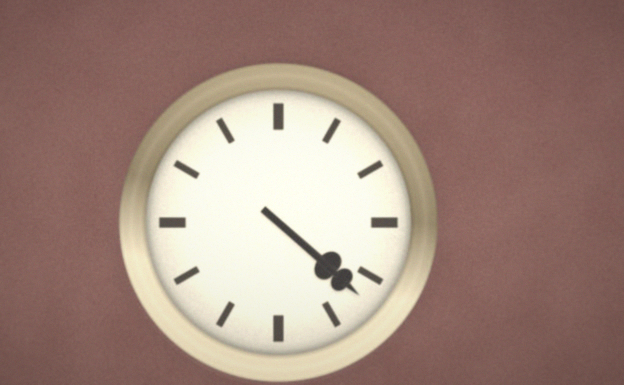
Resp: 4,22
